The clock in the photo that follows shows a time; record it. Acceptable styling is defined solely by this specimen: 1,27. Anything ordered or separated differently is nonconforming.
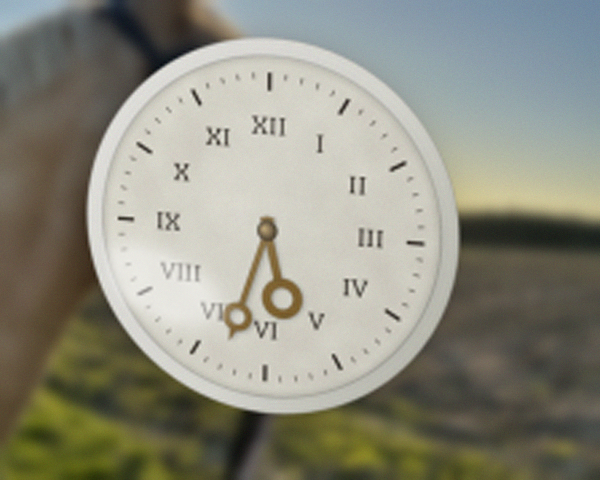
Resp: 5,33
